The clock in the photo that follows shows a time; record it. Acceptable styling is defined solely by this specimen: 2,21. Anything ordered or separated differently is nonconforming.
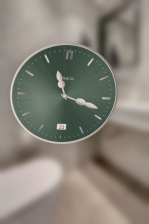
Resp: 11,18
